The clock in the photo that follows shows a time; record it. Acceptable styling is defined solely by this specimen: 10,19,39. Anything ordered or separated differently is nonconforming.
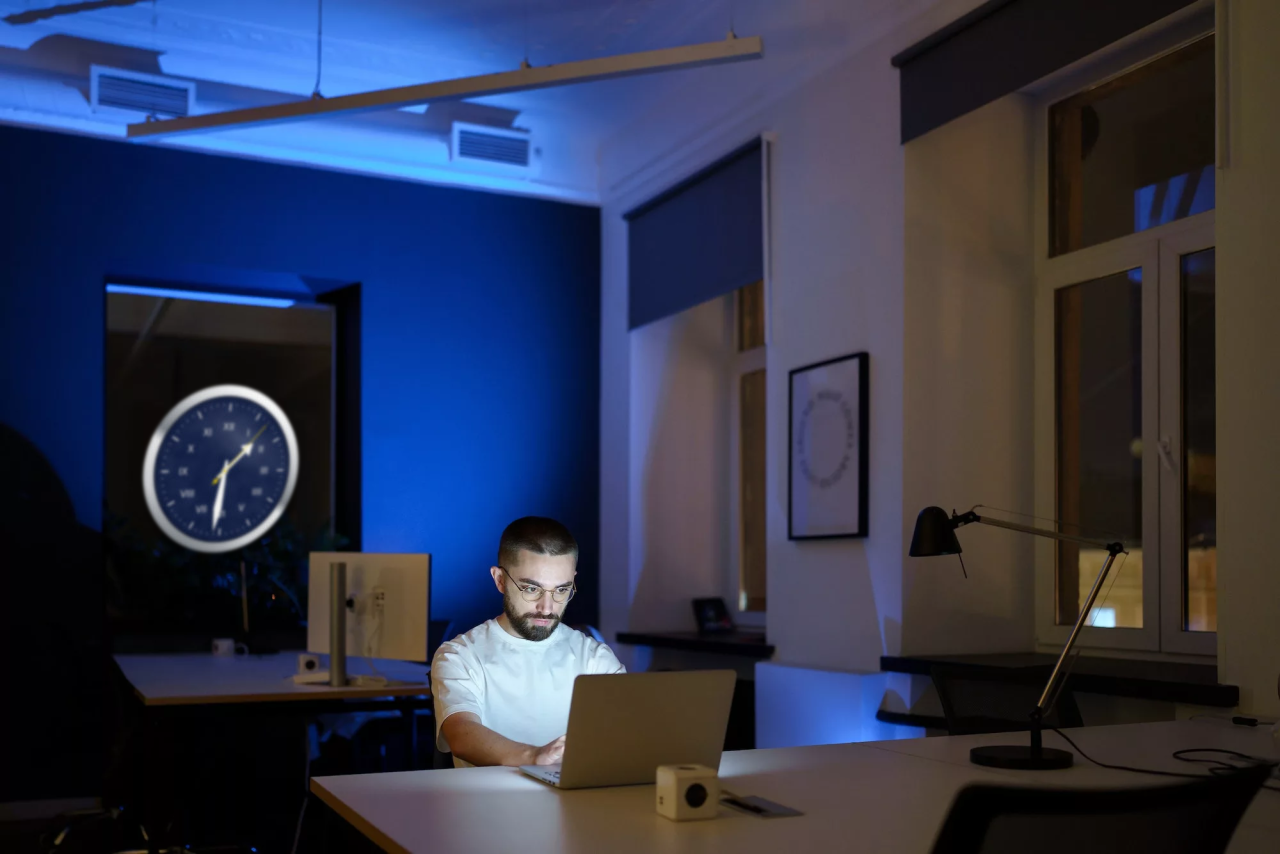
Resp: 1,31,07
